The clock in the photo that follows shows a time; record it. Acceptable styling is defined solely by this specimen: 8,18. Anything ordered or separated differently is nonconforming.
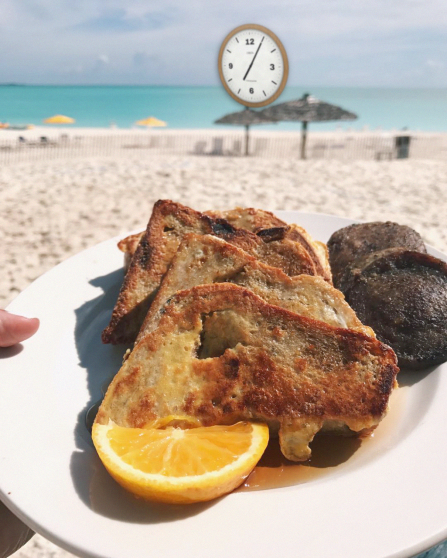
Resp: 7,05
